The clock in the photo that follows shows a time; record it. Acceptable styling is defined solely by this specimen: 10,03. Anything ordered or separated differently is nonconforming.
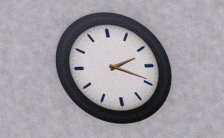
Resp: 2,19
